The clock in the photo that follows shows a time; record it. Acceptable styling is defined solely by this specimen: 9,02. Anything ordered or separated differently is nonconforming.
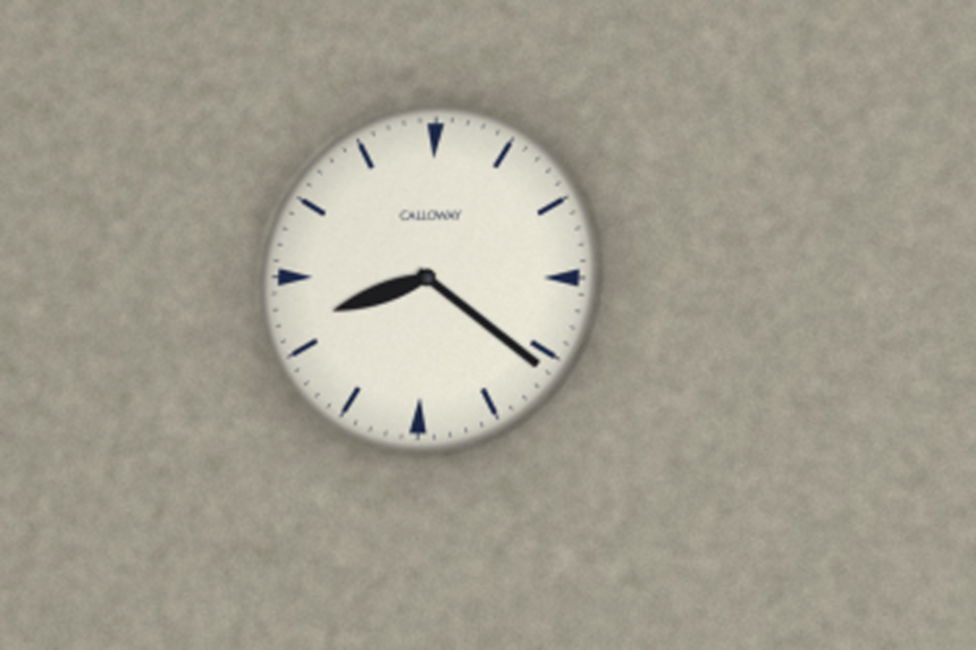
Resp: 8,21
